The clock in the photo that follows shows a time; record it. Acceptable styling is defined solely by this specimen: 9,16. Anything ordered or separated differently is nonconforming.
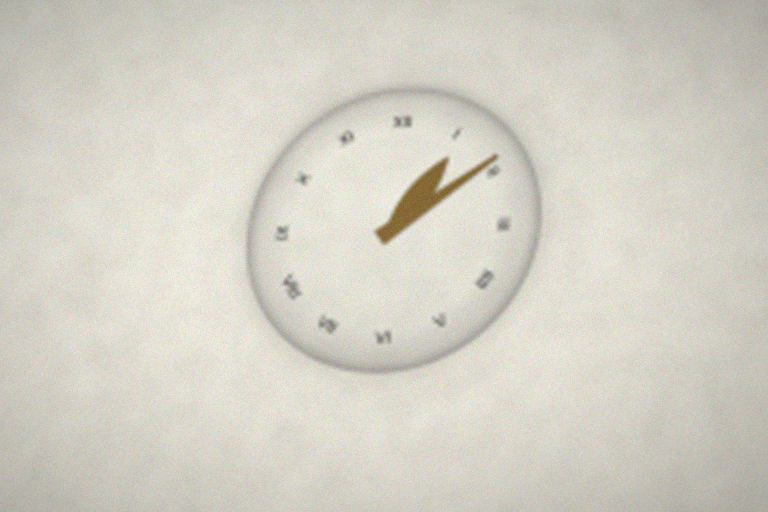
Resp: 1,09
